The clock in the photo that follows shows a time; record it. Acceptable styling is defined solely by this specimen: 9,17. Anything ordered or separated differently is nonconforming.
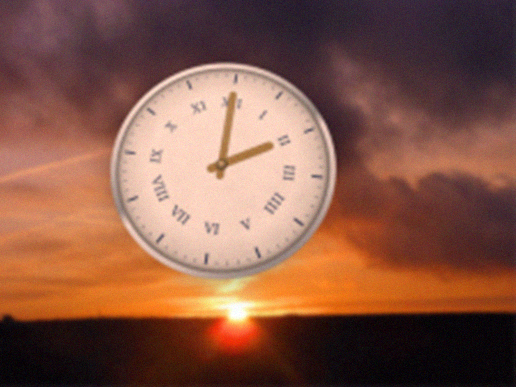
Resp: 2,00
